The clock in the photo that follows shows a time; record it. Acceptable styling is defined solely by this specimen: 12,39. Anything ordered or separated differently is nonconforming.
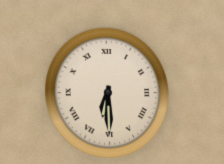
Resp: 6,30
